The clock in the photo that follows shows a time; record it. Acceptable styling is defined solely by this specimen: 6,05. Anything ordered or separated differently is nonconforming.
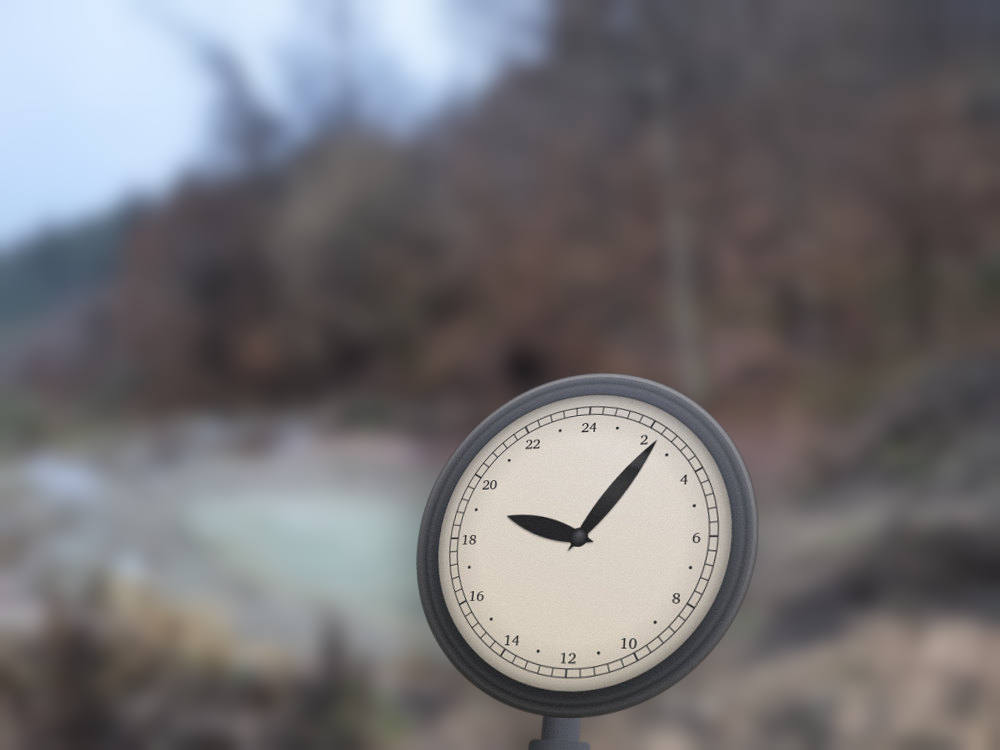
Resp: 19,06
